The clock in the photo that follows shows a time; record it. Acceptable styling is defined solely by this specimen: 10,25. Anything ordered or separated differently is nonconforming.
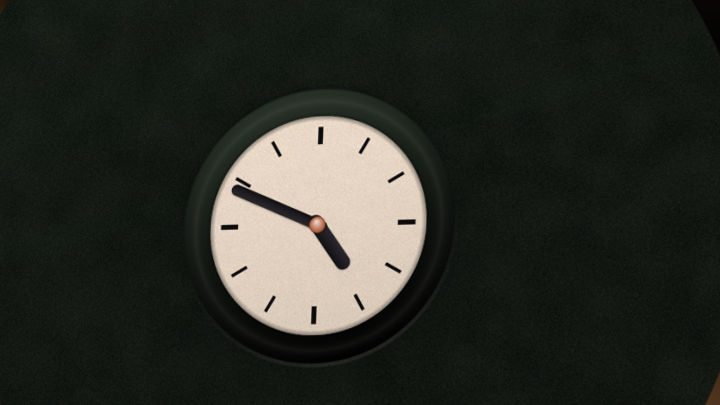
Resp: 4,49
